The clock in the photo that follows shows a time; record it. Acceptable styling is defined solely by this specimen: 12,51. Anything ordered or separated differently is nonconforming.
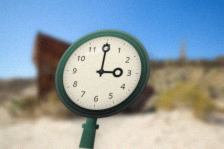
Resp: 3,00
